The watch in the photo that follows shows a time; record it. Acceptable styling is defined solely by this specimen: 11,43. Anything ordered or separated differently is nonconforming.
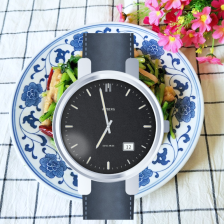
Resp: 6,58
